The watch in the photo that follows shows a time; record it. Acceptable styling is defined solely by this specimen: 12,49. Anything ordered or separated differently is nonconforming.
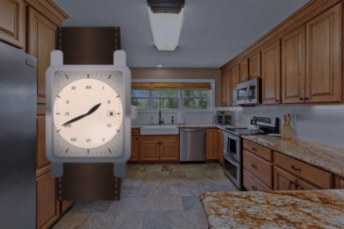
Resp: 1,41
